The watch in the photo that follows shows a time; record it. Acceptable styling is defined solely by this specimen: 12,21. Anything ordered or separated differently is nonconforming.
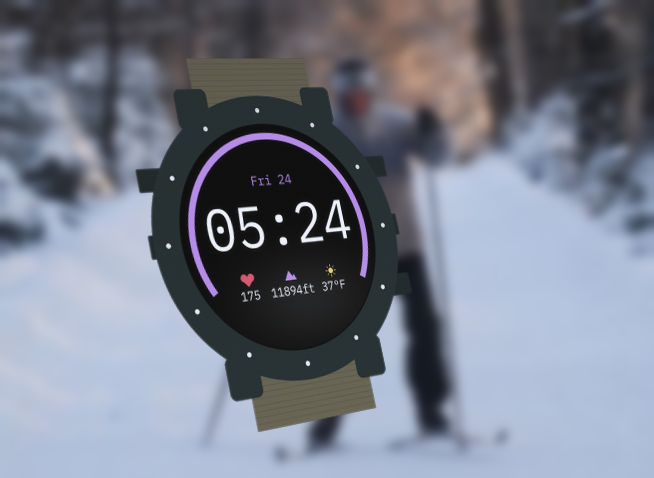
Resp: 5,24
